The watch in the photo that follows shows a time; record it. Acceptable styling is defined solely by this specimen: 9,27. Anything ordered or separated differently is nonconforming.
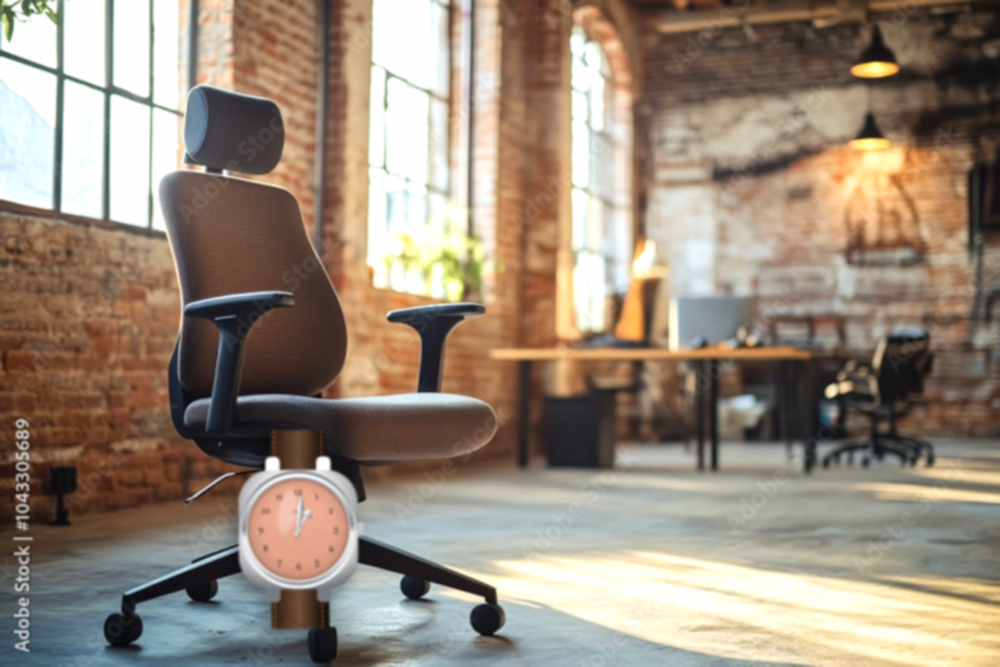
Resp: 1,01
